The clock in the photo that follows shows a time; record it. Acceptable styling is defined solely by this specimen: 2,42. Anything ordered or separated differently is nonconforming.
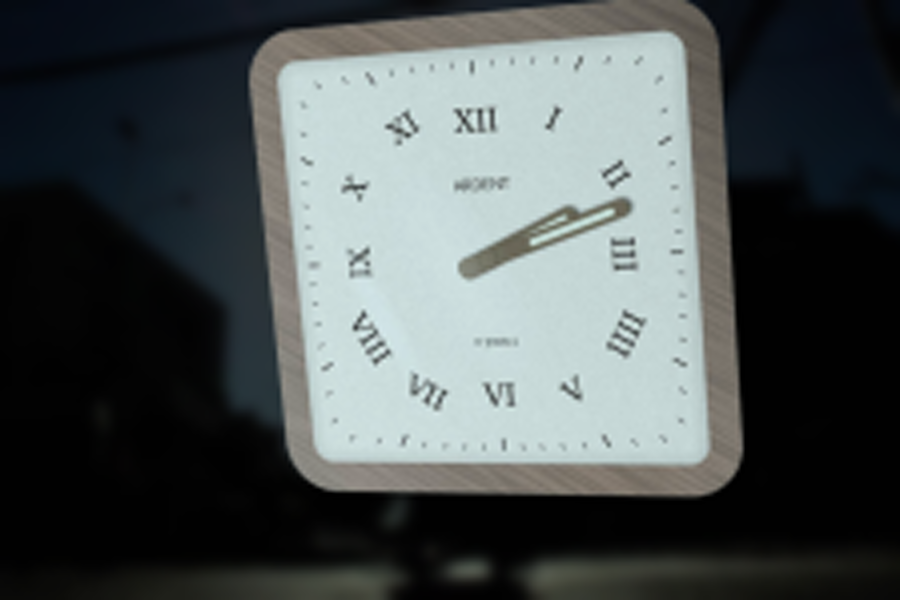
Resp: 2,12
